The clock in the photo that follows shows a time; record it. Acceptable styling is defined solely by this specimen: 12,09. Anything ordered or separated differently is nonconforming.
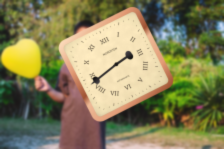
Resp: 2,43
